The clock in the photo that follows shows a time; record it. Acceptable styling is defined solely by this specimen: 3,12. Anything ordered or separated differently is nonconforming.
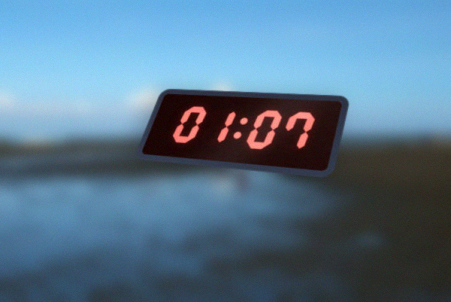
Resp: 1,07
